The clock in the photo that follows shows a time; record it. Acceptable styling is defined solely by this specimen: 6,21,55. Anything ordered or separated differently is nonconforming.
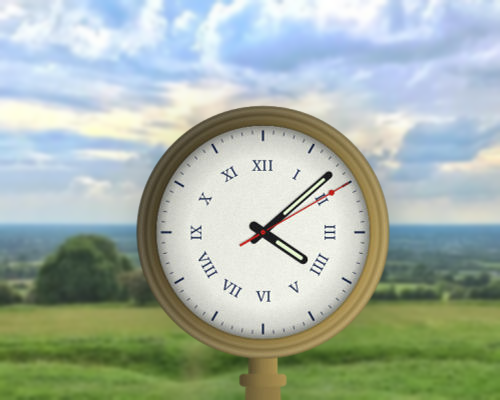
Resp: 4,08,10
